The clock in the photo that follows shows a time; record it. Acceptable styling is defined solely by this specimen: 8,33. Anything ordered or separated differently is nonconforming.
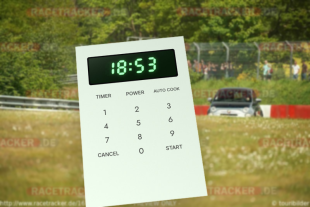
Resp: 18,53
